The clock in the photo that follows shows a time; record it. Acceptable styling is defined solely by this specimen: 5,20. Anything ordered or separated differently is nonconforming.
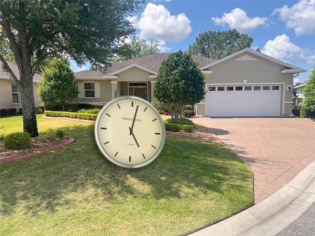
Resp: 5,02
